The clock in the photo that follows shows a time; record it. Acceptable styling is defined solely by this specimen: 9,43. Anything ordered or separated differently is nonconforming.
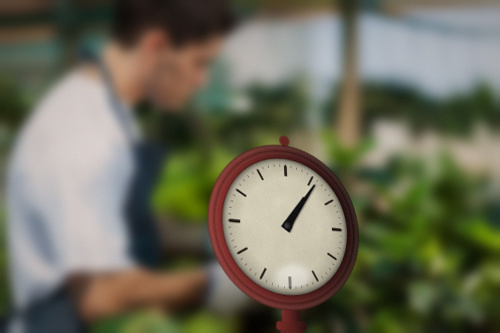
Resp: 1,06
